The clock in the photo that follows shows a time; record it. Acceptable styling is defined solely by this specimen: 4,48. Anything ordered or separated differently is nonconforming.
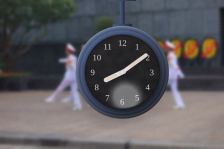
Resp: 8,09
